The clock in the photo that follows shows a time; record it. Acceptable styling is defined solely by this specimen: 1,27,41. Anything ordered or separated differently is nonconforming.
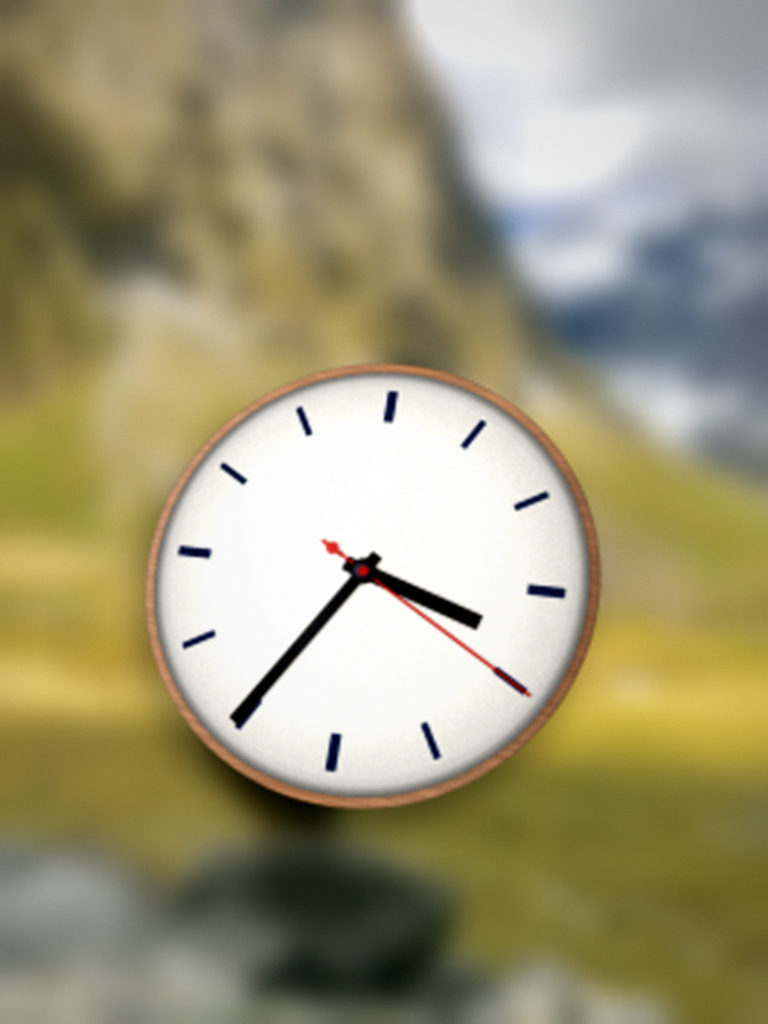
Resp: 3,35,20
